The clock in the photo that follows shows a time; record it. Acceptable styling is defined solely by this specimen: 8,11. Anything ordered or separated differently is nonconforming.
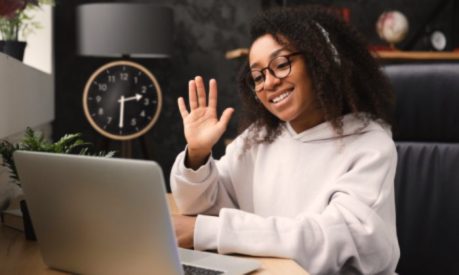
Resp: 2,30
